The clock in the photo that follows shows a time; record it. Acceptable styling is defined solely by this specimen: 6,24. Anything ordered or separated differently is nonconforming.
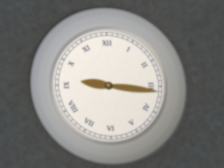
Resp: 9,16
